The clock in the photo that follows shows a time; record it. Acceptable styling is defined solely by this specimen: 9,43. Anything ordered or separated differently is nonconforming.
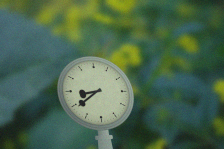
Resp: 8,39
